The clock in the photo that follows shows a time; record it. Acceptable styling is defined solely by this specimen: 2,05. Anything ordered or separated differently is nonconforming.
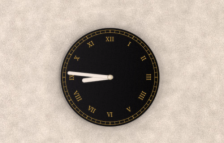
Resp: 8,46
